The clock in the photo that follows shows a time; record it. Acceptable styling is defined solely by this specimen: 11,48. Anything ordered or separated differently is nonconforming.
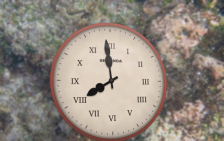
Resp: 7,59
